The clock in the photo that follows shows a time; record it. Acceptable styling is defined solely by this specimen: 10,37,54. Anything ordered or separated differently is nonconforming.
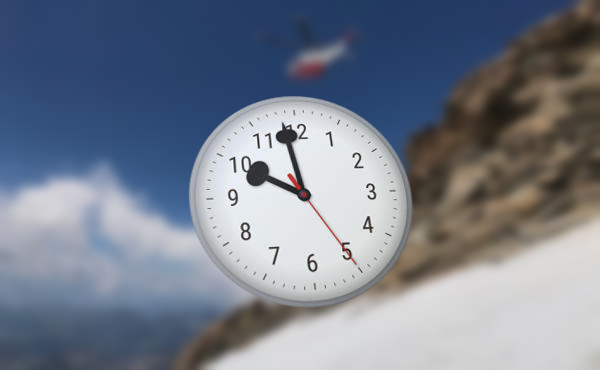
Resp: 9,58,25
